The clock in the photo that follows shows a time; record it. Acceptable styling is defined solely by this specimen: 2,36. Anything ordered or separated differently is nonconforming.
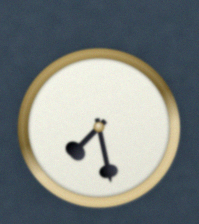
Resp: 7,28
